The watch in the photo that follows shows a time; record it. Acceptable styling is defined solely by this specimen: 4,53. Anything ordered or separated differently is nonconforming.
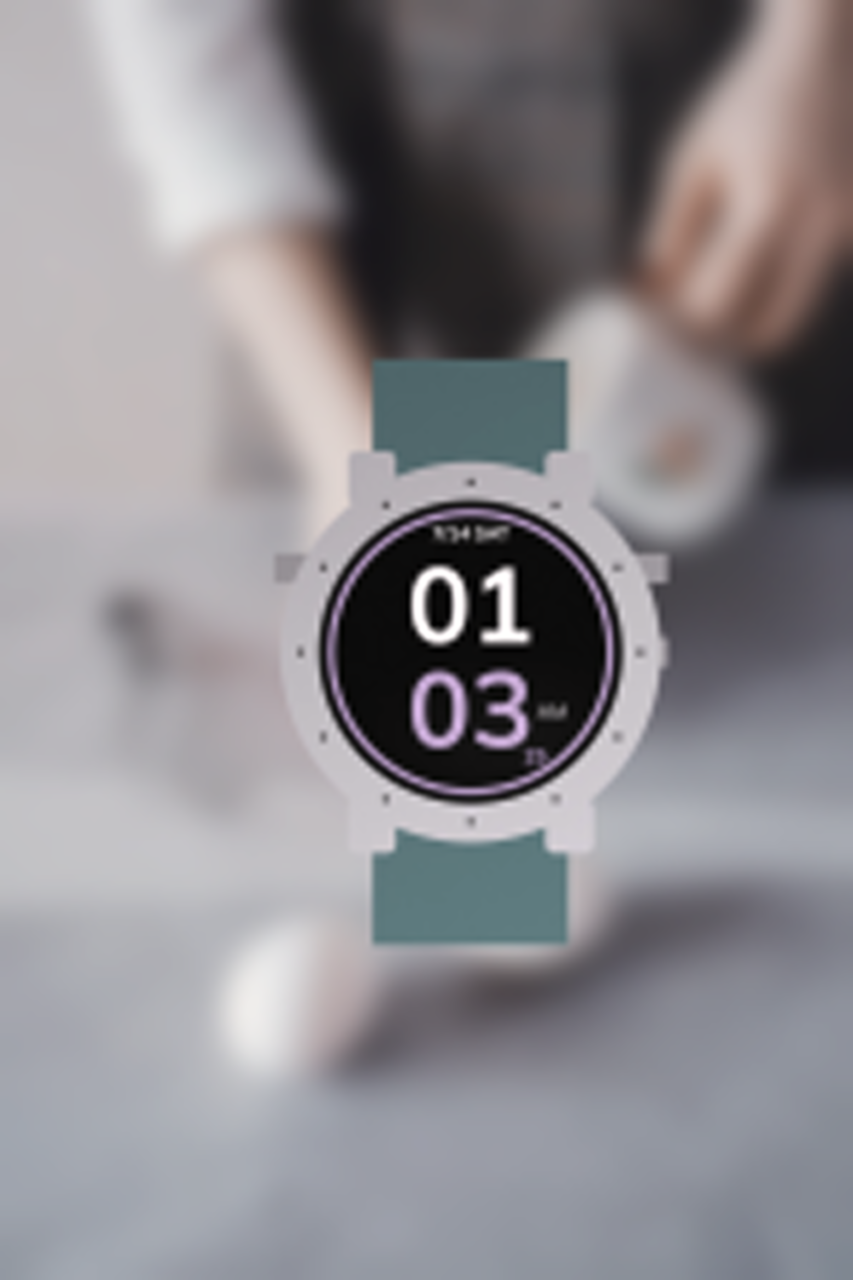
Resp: 1,03
